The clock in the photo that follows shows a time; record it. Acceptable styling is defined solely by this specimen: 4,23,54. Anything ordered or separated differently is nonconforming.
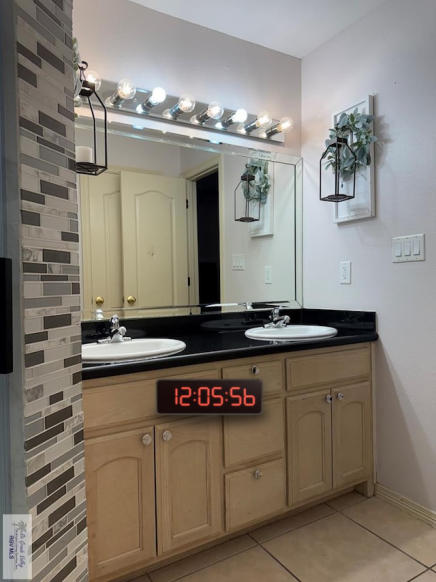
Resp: 12,05,56
